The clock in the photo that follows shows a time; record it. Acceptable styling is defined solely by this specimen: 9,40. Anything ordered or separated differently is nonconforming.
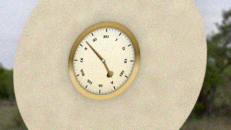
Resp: 4,52
